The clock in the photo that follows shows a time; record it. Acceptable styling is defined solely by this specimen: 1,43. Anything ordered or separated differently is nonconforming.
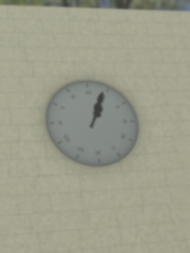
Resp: 1,04
